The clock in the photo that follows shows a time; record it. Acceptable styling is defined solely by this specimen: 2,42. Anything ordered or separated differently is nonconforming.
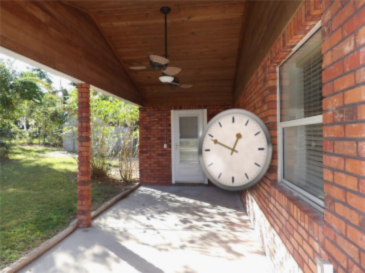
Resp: 12,49
